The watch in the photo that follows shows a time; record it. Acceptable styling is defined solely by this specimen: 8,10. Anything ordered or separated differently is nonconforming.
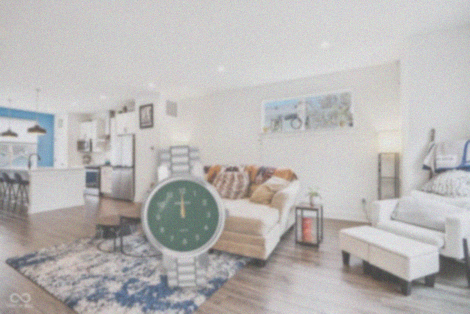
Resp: 12,00
